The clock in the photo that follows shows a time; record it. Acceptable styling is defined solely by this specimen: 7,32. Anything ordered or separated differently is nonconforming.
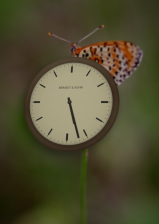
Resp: 5,27
